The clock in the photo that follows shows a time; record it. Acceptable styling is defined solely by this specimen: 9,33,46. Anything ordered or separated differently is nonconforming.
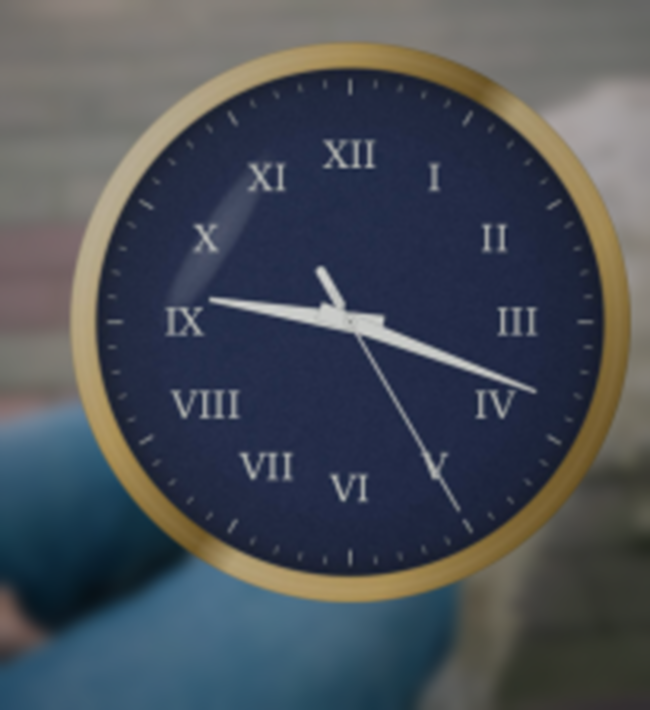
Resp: 9,18,25
